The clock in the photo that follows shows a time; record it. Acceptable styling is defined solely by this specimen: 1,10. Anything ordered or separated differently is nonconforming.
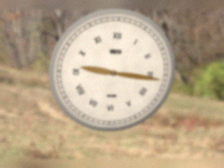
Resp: 9,16
